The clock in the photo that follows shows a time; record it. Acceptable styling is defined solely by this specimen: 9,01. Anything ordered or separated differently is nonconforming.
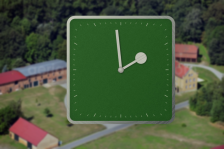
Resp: 1,59
